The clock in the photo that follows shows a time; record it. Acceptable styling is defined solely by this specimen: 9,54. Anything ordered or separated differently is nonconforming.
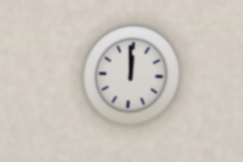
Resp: 11,59
